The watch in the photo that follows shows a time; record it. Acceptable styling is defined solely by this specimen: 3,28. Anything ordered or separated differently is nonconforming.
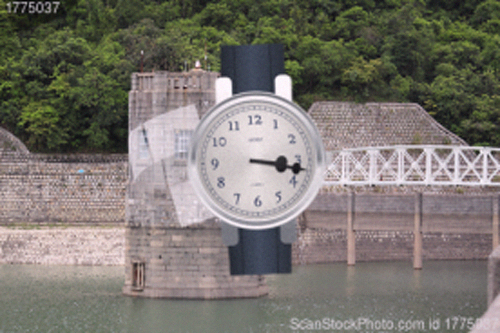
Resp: 3,17
